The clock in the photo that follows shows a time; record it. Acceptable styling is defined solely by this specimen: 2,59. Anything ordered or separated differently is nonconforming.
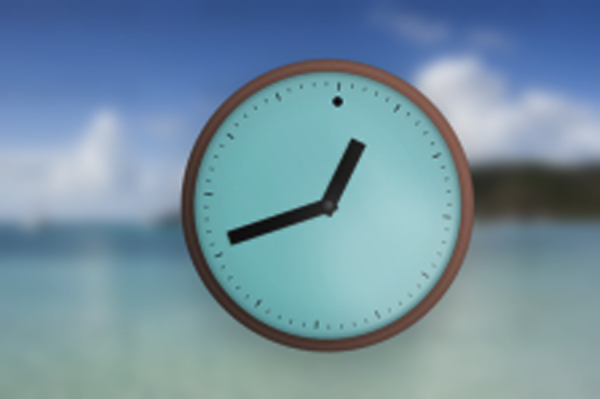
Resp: 12,41
